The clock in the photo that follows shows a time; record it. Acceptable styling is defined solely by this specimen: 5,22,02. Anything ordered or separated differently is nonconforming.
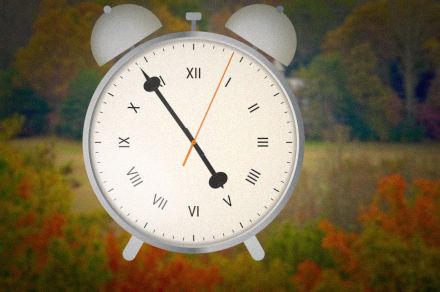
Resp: 4,54,04
